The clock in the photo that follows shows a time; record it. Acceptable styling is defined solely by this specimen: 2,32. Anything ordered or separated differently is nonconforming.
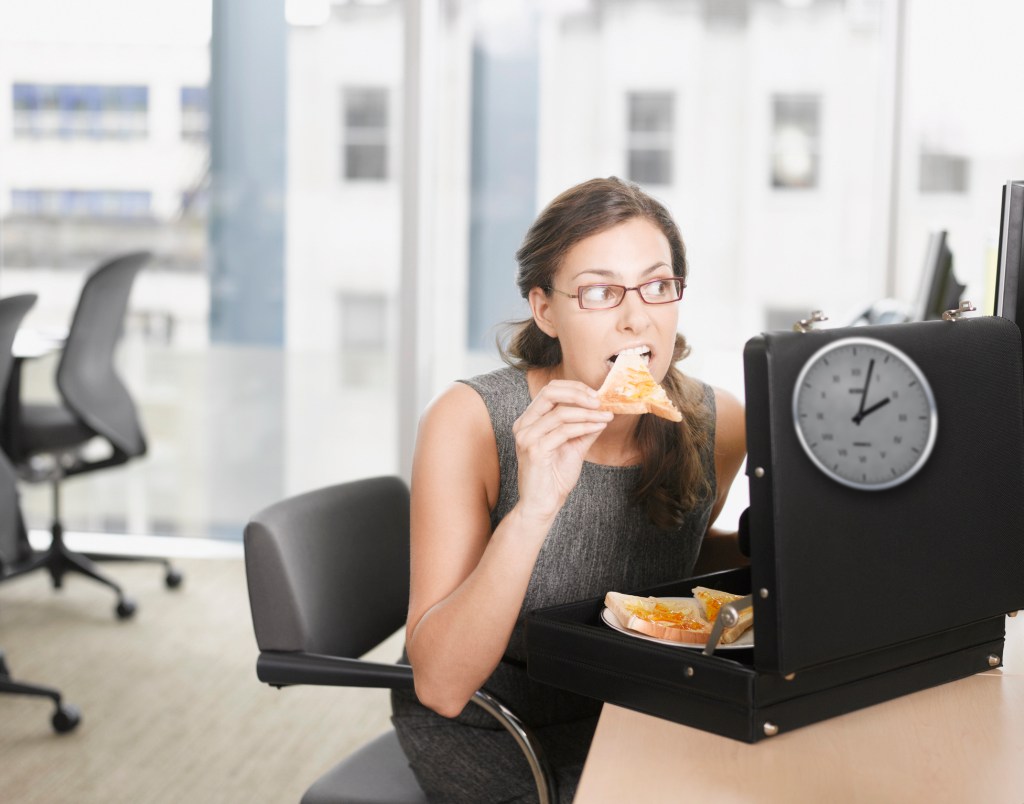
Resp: 2,03
